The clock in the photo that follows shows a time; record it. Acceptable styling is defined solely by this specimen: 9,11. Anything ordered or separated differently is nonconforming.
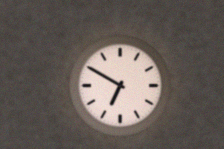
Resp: 6,50
